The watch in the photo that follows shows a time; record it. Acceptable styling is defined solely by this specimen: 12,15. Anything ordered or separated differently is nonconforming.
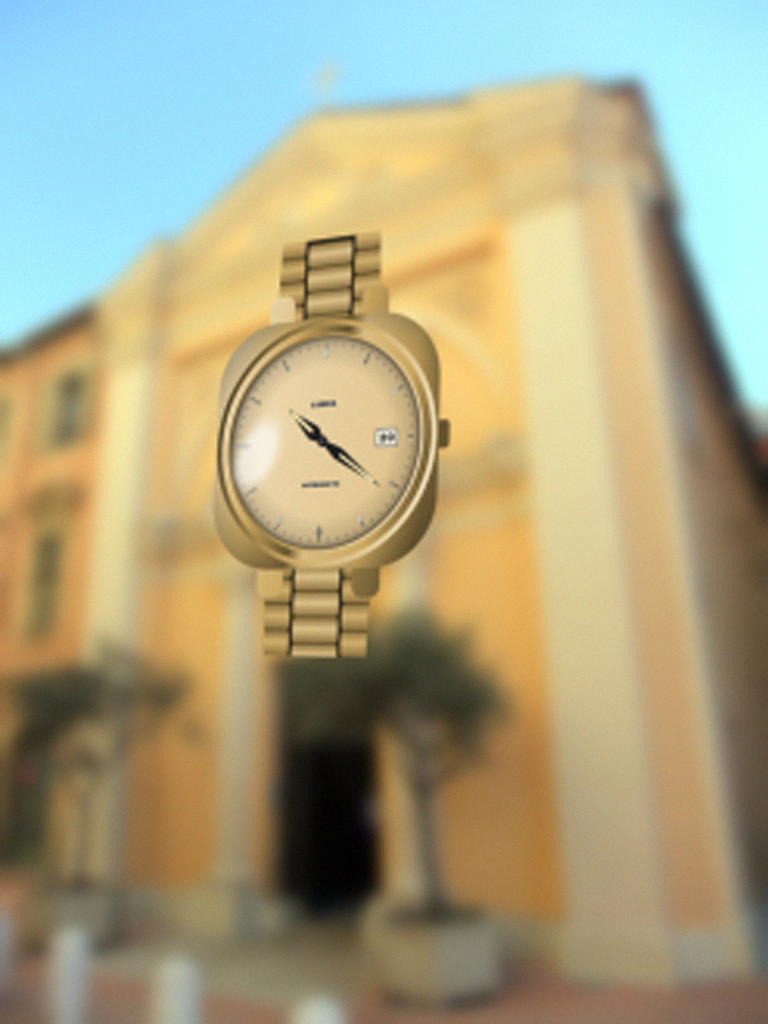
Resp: 10,21
